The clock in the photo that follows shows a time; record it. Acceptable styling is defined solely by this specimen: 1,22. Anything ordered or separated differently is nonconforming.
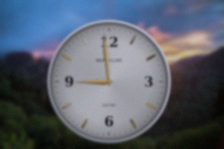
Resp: 8,59
